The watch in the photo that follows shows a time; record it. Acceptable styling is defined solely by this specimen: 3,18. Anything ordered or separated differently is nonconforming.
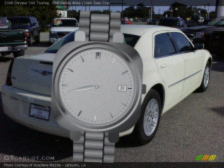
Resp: 8,43
